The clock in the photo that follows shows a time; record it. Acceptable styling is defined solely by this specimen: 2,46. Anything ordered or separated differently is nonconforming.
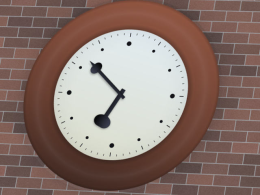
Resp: 6,52
